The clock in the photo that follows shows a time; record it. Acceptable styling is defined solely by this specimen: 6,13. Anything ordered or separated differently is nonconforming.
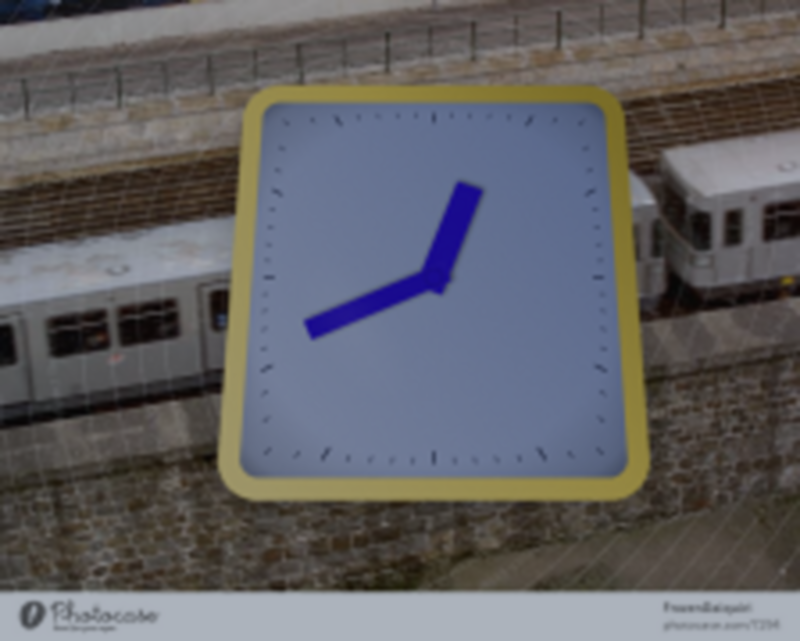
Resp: 12,41
